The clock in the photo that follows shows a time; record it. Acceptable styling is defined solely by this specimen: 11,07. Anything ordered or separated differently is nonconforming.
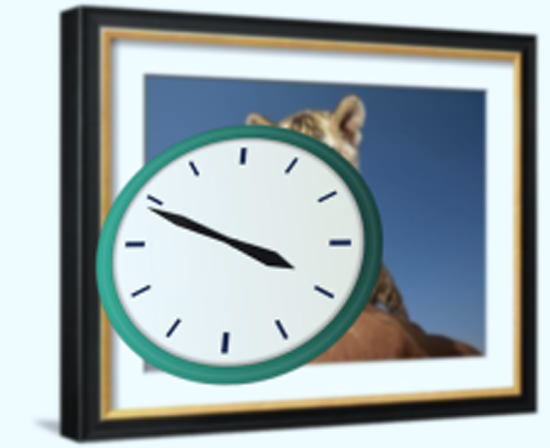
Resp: 3,49
